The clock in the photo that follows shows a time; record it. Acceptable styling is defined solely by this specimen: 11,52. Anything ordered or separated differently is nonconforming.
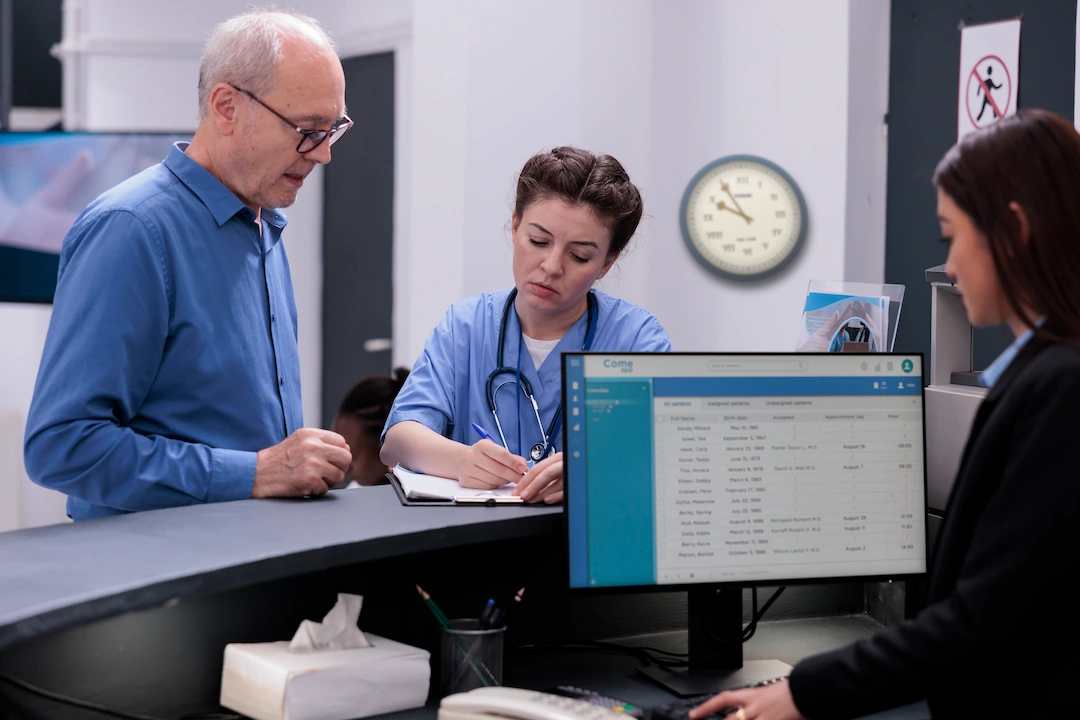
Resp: 9,55
